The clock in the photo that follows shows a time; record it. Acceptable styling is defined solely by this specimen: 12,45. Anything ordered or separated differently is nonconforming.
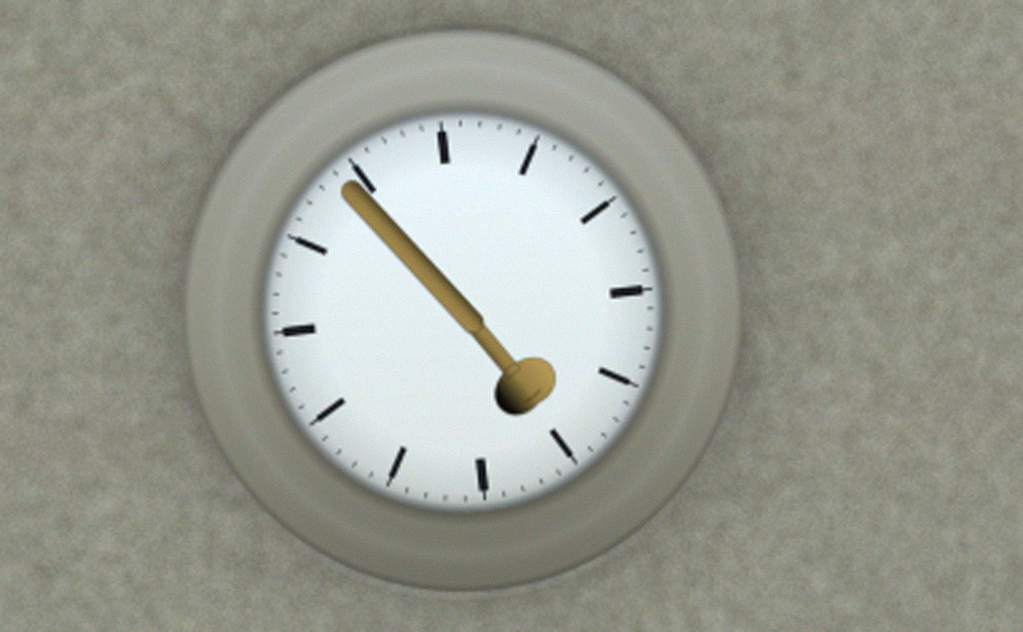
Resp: 4,54
